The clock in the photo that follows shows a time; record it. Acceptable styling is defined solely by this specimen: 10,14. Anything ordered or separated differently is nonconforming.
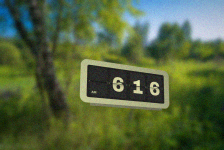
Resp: 6,16
